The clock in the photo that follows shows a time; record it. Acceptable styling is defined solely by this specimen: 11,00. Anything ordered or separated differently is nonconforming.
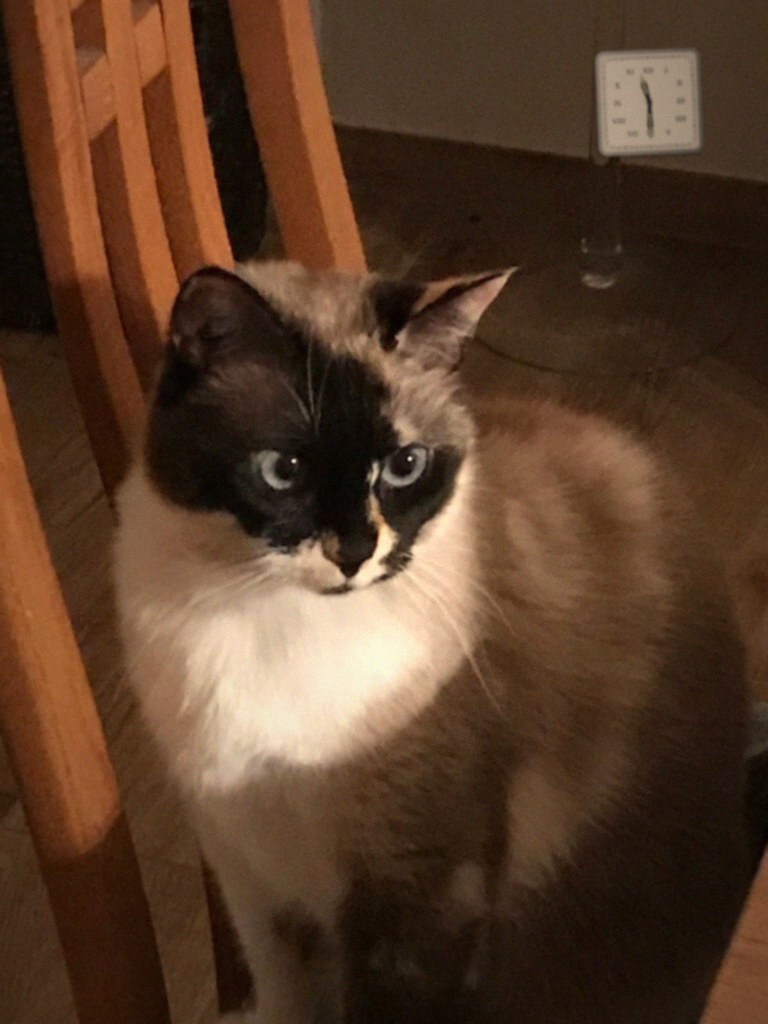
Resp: 11,30
